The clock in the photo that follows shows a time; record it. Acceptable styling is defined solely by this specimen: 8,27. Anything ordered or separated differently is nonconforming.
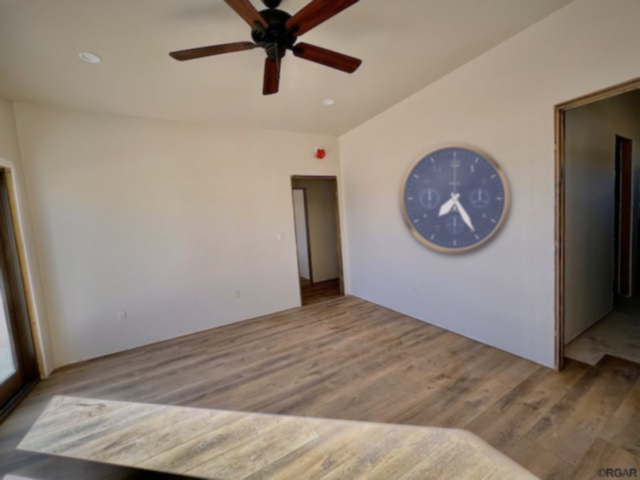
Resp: 7,25
